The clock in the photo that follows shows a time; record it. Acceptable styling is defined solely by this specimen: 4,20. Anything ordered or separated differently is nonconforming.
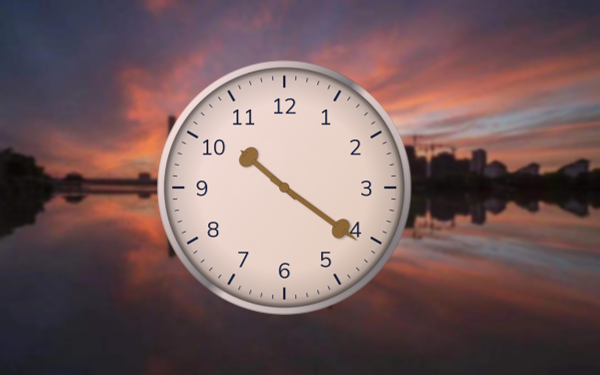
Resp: 10,21
